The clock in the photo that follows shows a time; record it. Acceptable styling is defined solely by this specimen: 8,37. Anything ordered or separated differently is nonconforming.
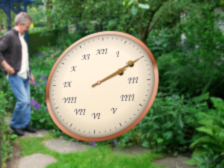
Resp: 2,10
